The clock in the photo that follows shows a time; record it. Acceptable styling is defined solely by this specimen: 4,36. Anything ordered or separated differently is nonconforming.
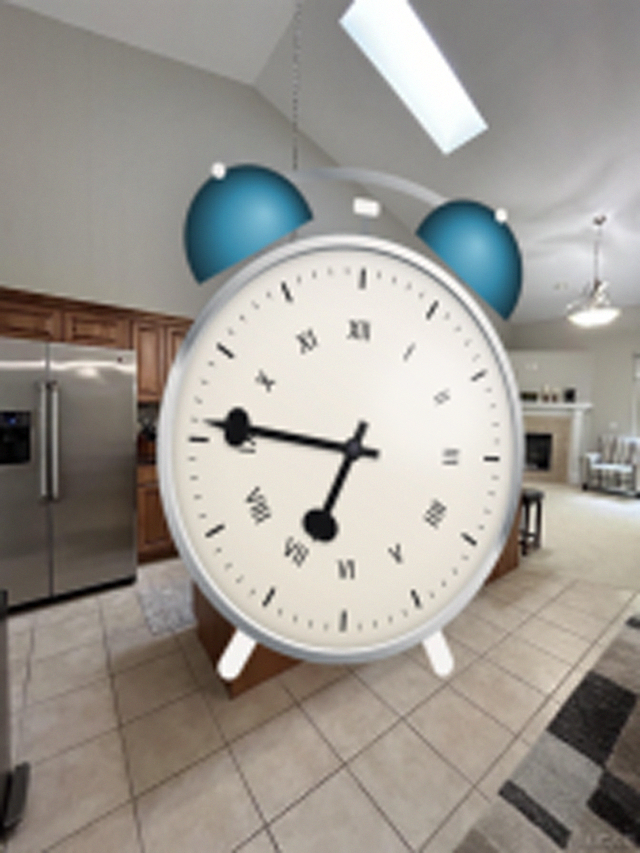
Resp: 6,46
